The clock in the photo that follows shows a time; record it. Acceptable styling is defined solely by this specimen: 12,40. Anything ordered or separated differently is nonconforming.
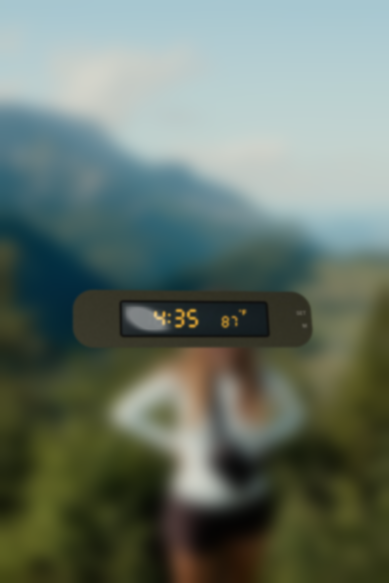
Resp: 4,35
